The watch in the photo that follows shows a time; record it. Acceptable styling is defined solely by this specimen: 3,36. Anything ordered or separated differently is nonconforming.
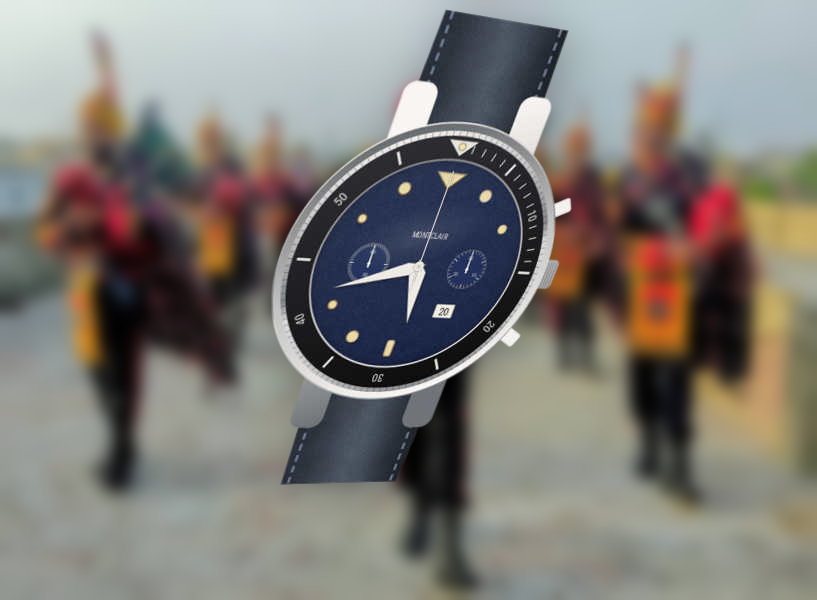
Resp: 5,42
